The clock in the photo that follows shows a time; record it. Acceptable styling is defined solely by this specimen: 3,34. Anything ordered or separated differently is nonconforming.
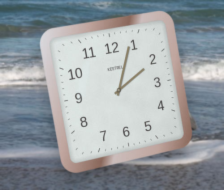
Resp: 2,04
